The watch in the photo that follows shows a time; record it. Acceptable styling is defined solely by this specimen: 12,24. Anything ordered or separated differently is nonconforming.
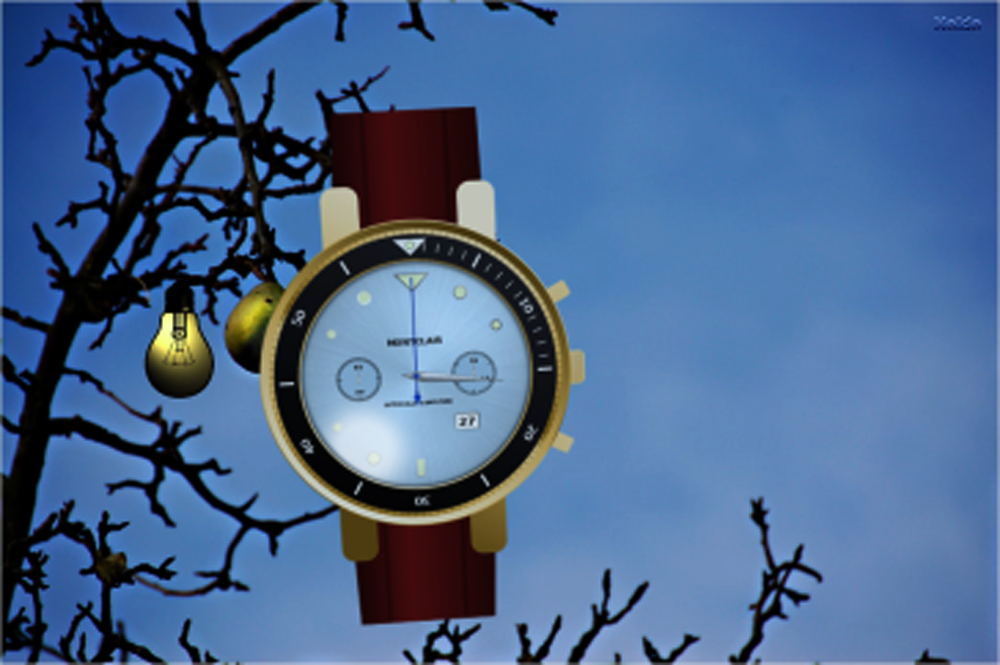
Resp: 3,16
